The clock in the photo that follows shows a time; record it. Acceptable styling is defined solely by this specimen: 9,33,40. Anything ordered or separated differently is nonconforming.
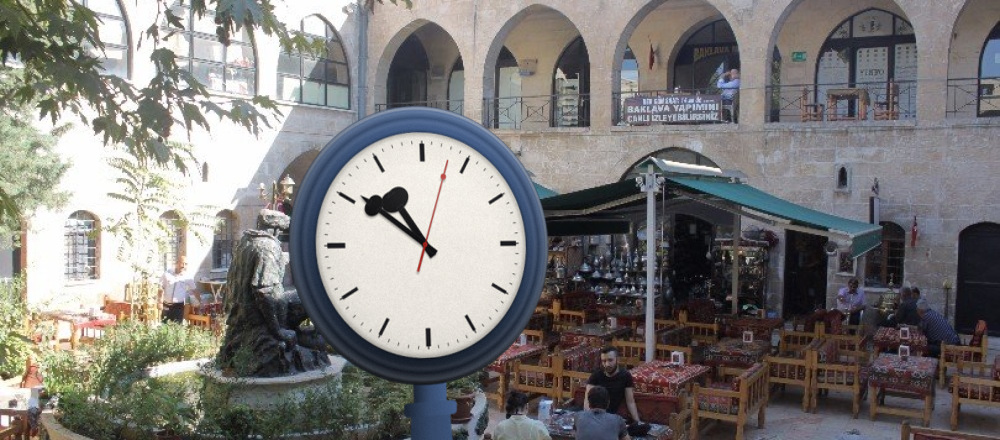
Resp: 10,51,03
